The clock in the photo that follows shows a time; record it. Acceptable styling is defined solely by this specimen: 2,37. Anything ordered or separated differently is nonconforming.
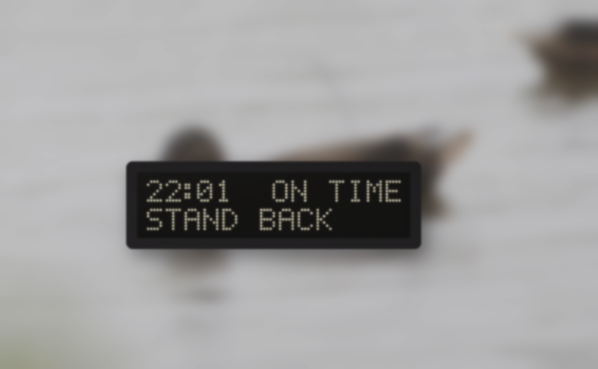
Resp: 22,01
